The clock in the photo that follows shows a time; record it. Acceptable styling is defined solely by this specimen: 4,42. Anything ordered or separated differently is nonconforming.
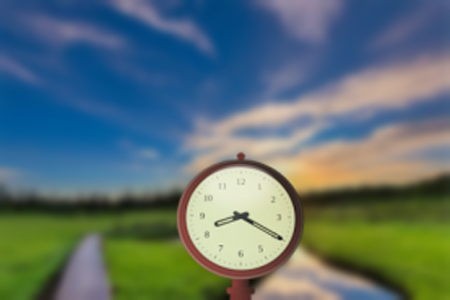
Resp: 8,20
